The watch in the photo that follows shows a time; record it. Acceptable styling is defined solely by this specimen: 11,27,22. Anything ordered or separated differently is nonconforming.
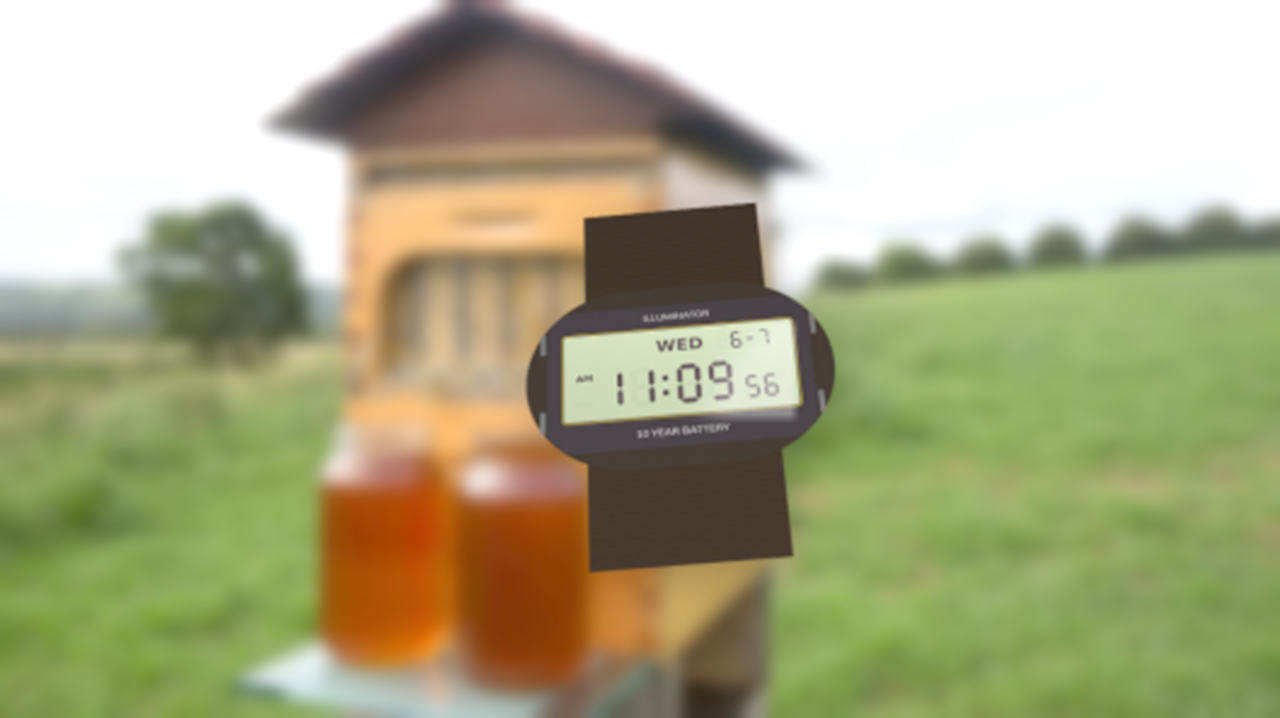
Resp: 11,09,56
